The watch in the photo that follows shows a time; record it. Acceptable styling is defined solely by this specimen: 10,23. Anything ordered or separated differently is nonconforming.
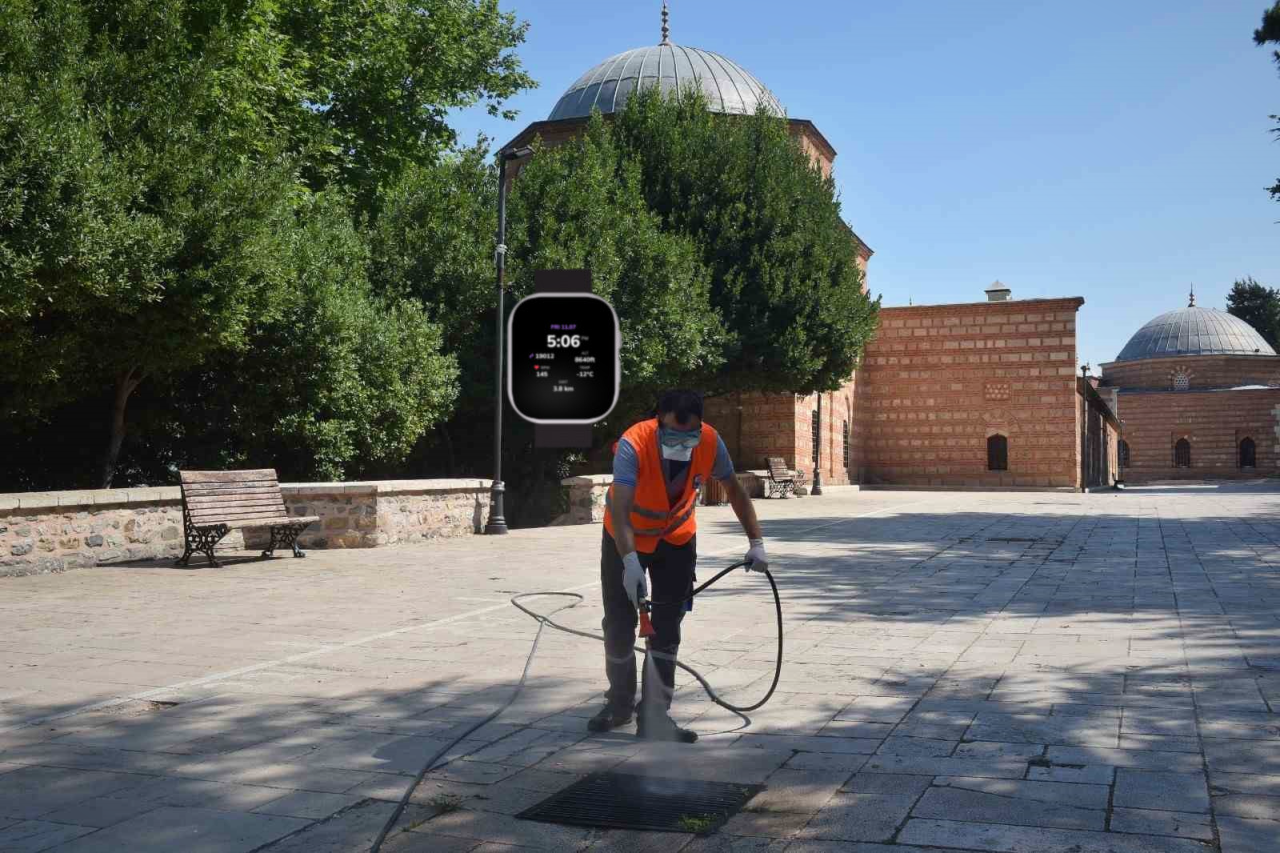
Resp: 5,06
